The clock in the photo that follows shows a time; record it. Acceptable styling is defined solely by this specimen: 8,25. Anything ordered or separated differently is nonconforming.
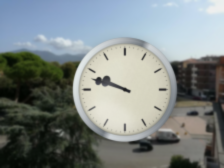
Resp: 9,48
